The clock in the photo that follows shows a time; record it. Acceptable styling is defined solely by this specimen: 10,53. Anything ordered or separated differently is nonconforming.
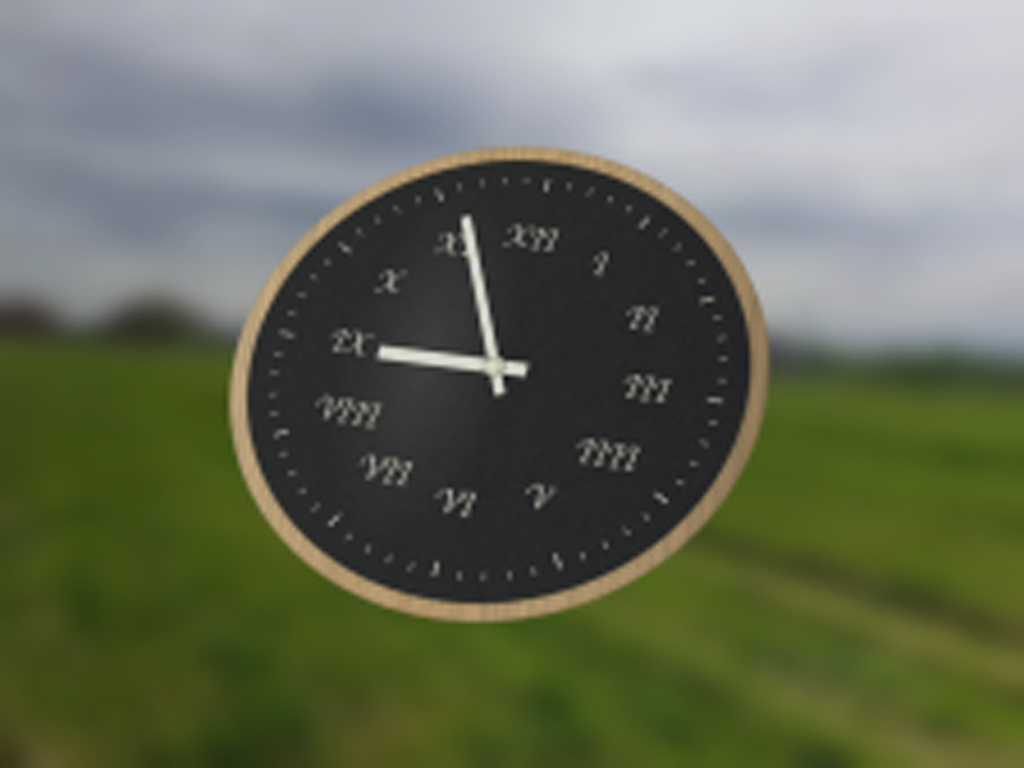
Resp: 8,56
